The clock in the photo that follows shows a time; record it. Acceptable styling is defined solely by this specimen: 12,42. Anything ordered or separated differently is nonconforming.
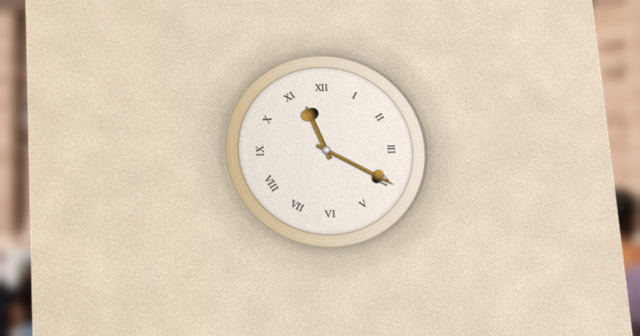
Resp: 11,20
